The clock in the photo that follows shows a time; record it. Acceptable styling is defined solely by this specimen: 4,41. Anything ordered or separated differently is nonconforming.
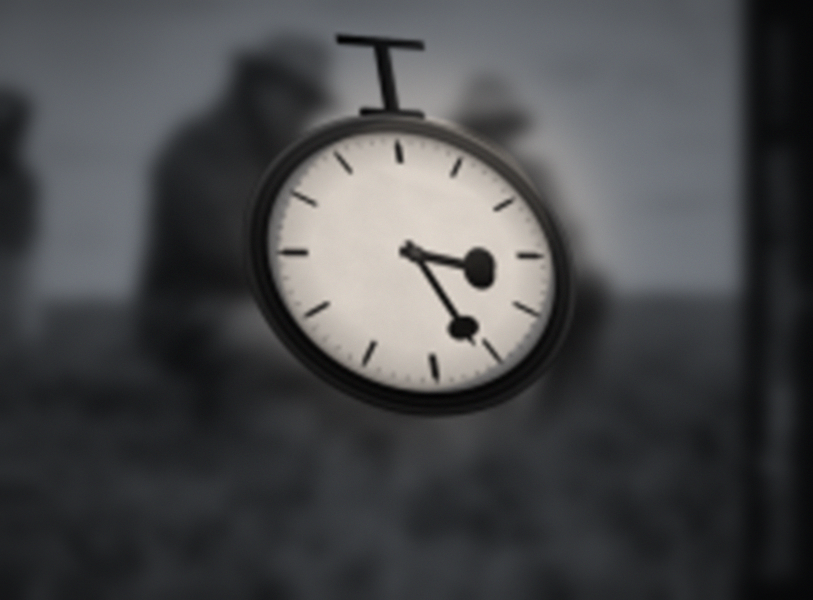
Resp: 3,26
